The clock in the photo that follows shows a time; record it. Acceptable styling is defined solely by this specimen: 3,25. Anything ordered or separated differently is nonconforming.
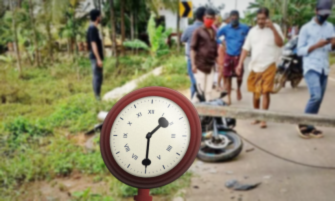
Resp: 1,30
